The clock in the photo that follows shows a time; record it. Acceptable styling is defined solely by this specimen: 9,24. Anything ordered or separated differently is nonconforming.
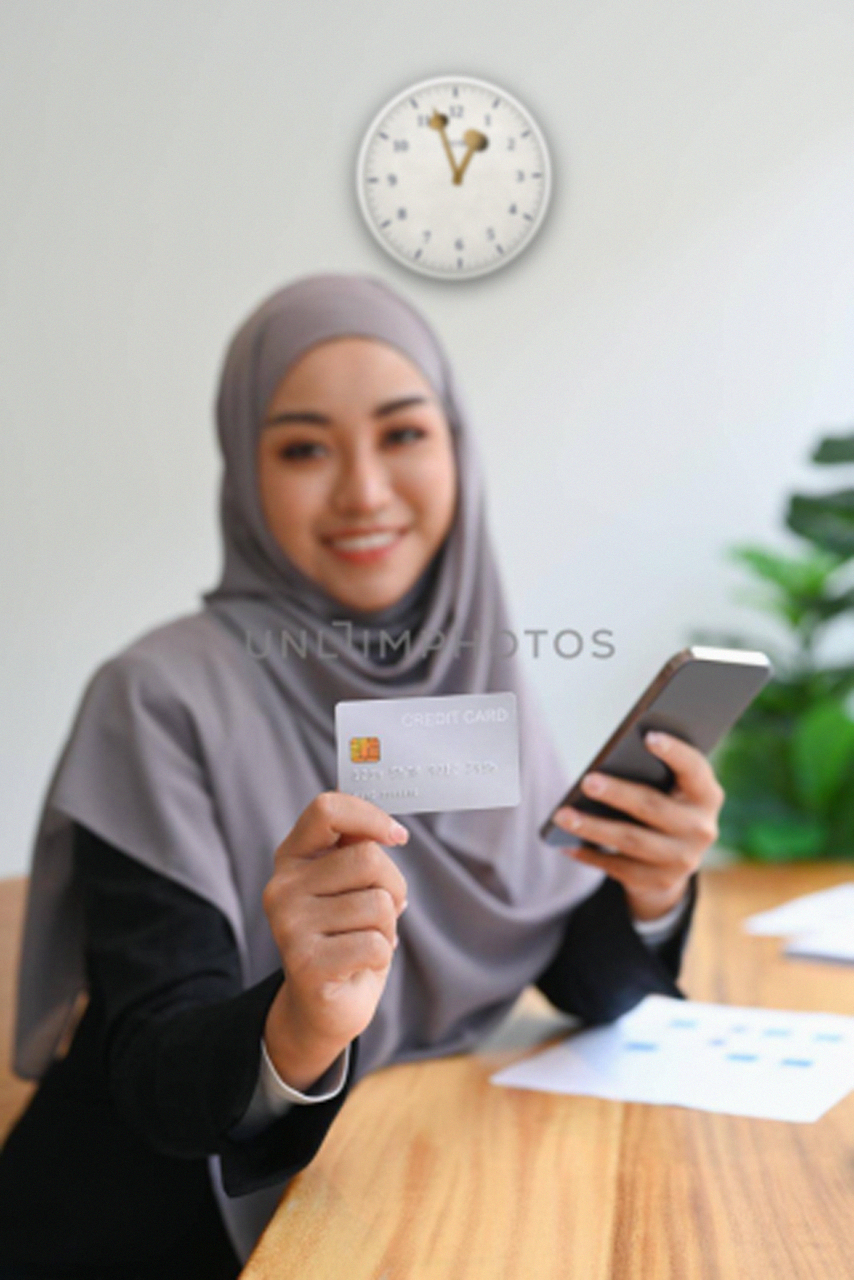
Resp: 12,57
